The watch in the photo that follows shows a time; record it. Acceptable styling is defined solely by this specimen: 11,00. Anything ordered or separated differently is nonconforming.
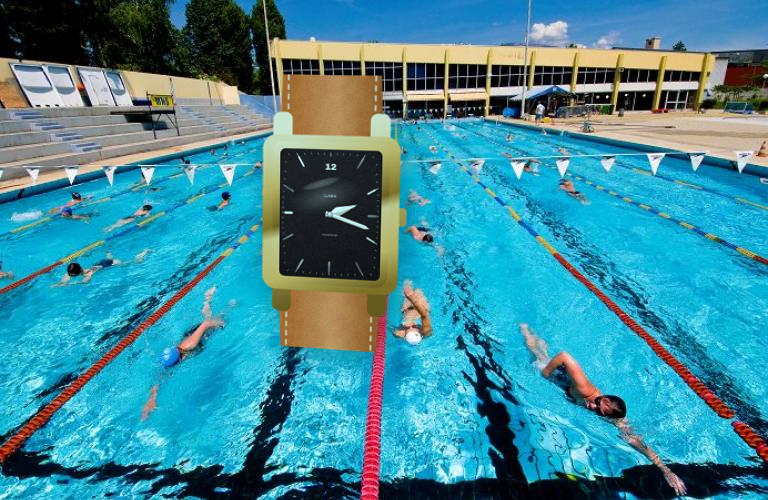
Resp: 2,18
